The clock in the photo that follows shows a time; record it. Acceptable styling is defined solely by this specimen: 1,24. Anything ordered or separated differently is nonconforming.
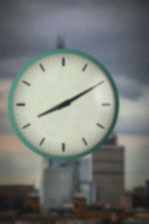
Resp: 8,10
